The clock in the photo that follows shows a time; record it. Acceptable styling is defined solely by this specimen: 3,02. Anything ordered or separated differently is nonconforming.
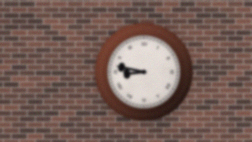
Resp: 8,47
